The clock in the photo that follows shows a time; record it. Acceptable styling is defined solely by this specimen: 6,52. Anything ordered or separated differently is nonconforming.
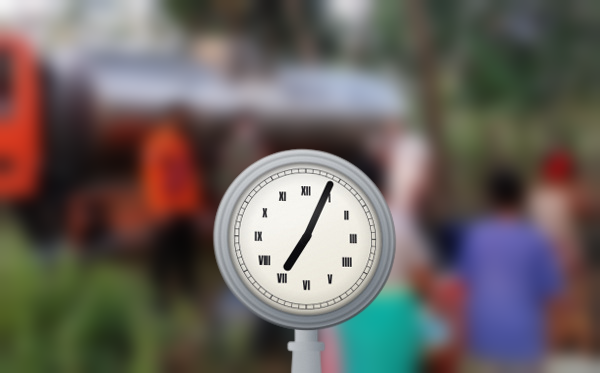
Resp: 7,04
